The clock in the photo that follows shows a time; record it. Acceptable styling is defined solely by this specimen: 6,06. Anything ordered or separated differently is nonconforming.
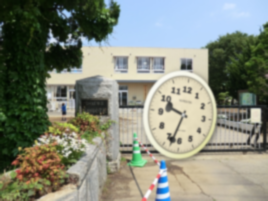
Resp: 9,33
